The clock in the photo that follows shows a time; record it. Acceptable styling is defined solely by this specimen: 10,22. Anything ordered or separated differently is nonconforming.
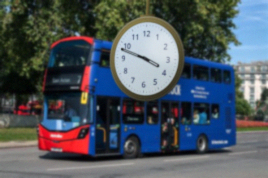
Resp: 3,48
